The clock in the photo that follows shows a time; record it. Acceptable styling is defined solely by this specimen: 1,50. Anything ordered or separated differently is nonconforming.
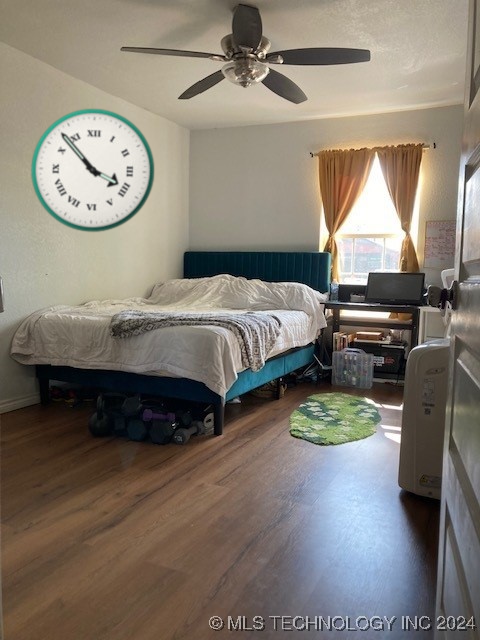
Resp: 3,53
